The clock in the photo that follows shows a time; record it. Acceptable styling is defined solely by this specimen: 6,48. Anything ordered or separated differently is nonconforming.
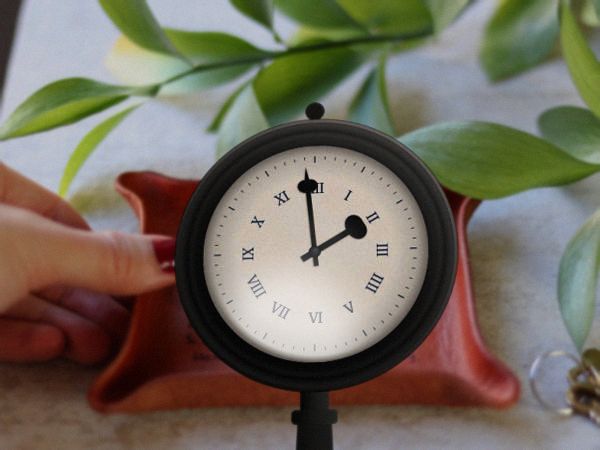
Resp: 1,59
